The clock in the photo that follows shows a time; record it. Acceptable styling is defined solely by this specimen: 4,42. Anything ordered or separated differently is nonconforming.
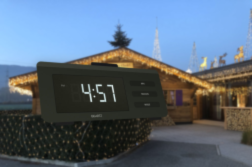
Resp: 4,57
